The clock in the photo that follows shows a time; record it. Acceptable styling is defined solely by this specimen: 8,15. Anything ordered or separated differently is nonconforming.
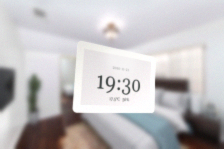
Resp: 19,30
